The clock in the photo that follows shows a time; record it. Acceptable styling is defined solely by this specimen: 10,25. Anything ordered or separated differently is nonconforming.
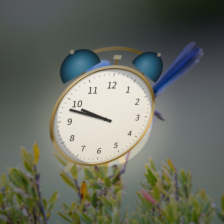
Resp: 9,48
